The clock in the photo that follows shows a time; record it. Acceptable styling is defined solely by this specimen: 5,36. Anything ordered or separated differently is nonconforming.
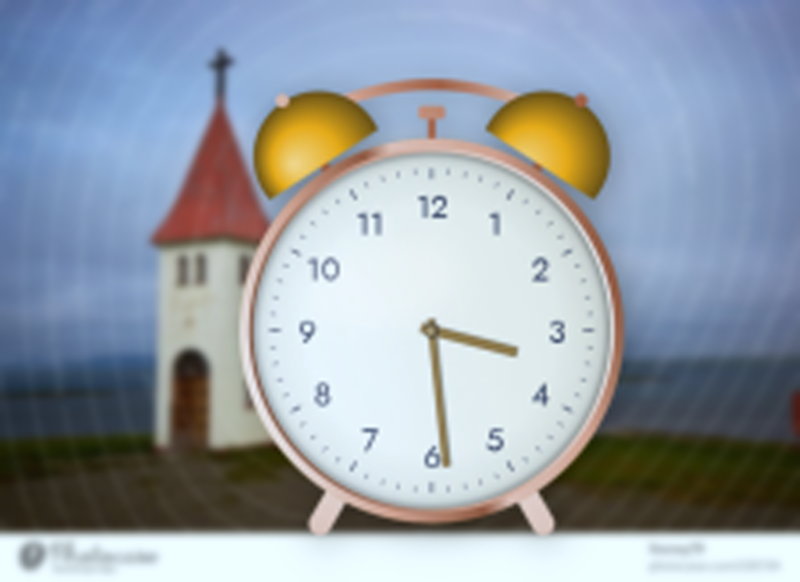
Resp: 3,29
